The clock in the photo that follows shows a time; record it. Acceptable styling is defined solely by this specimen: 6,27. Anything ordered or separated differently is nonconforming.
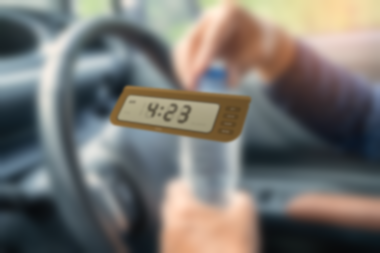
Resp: 4,23
